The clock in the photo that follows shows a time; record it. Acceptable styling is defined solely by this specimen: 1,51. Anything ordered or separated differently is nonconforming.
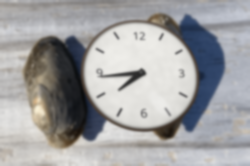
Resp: 7,44
